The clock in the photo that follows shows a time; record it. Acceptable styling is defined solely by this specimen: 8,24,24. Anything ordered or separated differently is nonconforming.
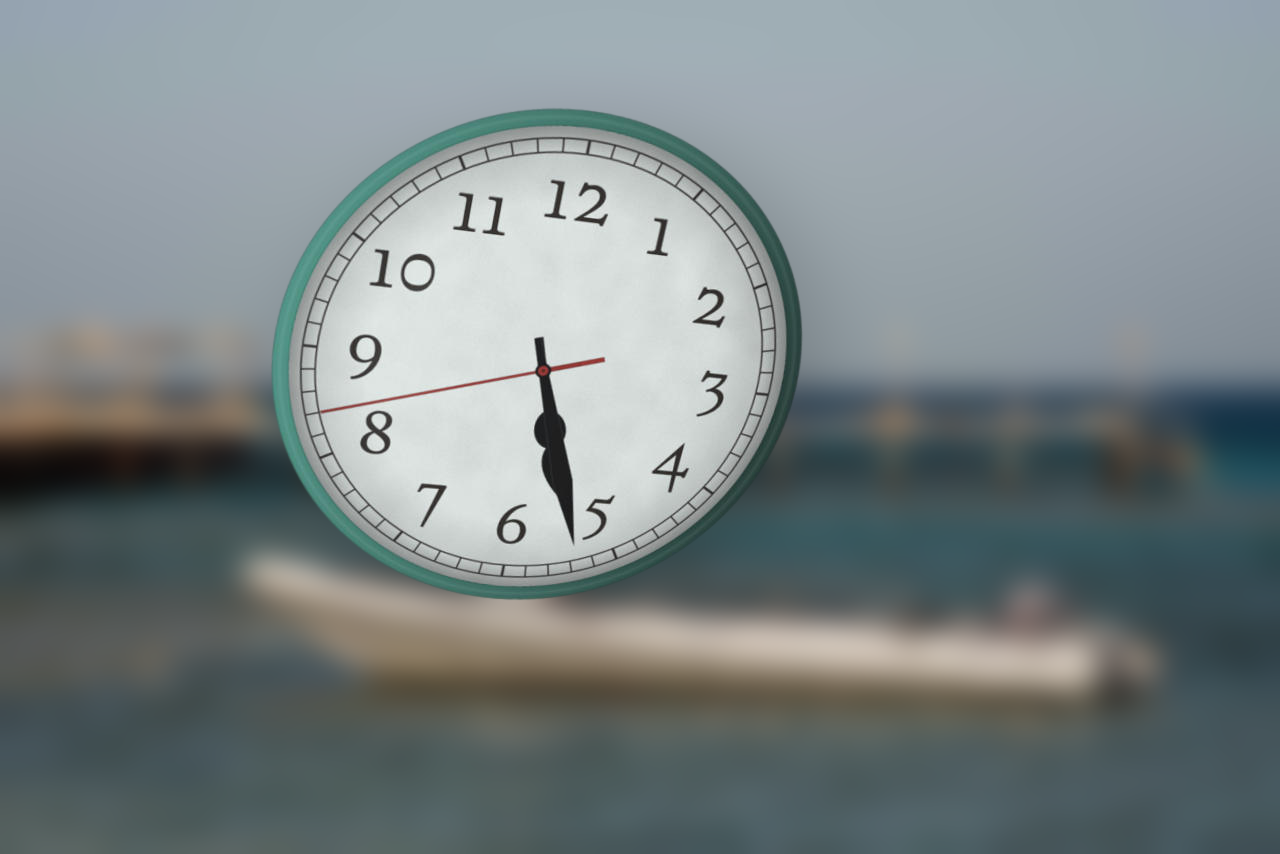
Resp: 5,26,42
